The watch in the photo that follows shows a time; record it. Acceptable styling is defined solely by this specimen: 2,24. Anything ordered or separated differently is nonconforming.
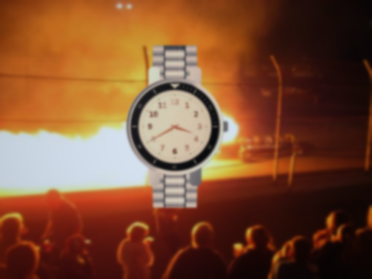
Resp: 3,40
